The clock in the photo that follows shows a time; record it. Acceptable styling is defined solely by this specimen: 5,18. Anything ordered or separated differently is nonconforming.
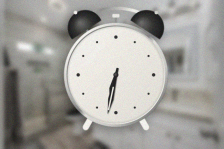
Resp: 6,32
